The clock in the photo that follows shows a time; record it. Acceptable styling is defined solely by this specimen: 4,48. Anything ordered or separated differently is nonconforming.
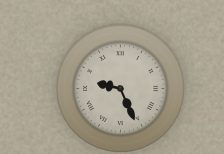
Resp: 9,26
